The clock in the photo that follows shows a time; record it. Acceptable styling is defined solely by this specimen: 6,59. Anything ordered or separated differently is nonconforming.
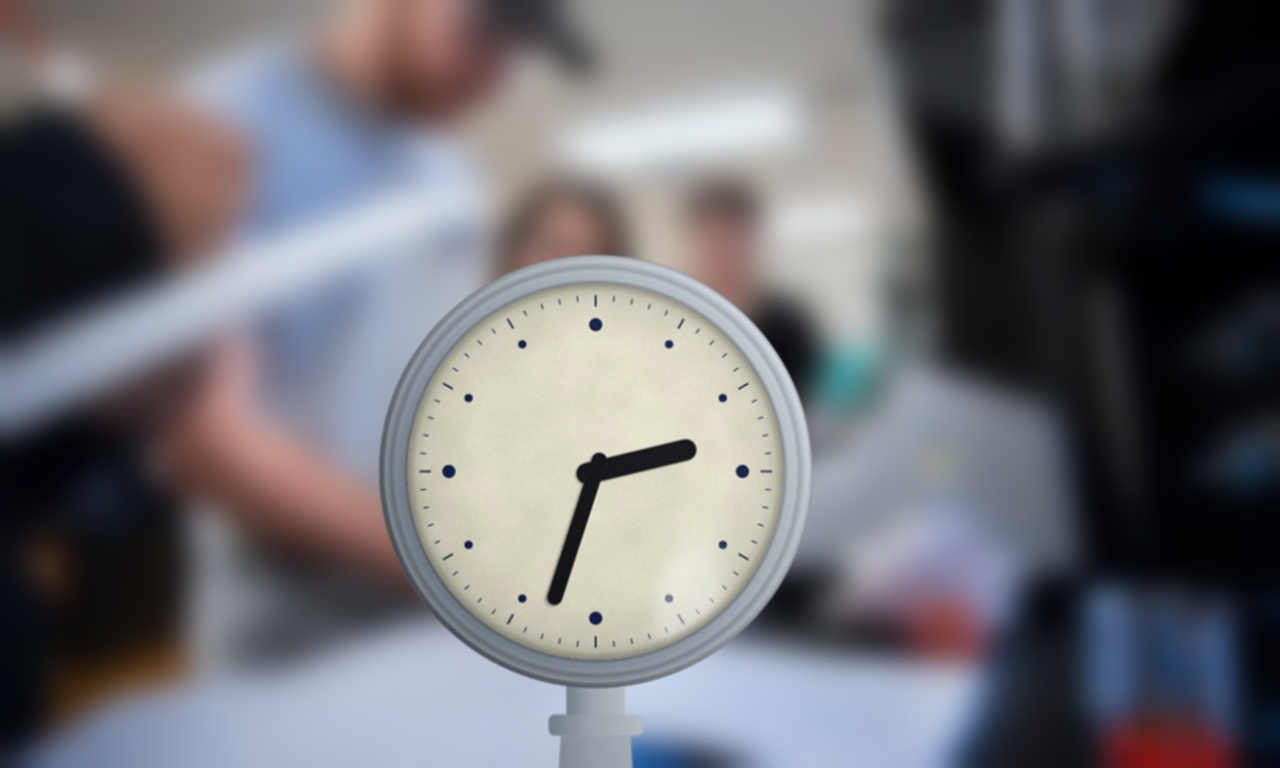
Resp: 2,33
